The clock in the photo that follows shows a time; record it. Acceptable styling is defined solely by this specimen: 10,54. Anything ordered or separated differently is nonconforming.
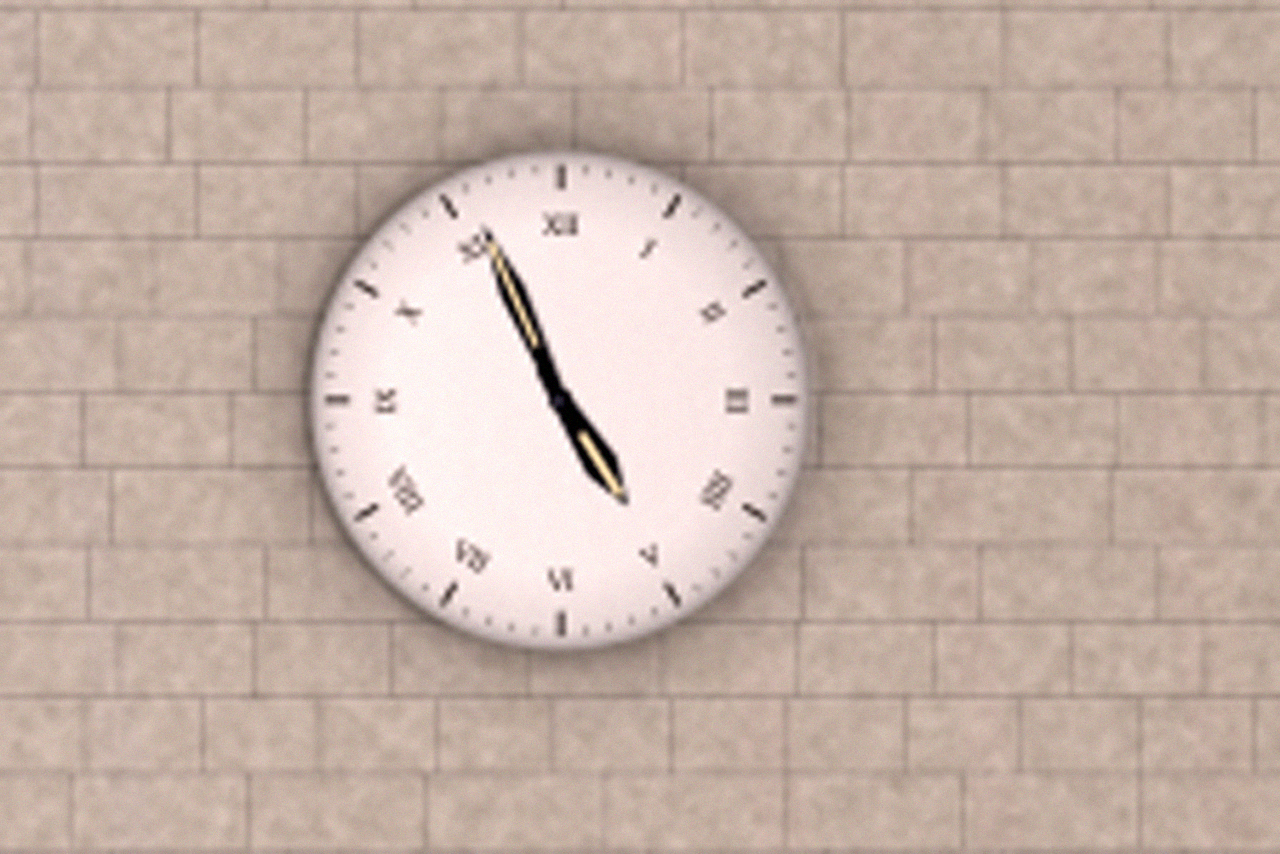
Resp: 4,56
